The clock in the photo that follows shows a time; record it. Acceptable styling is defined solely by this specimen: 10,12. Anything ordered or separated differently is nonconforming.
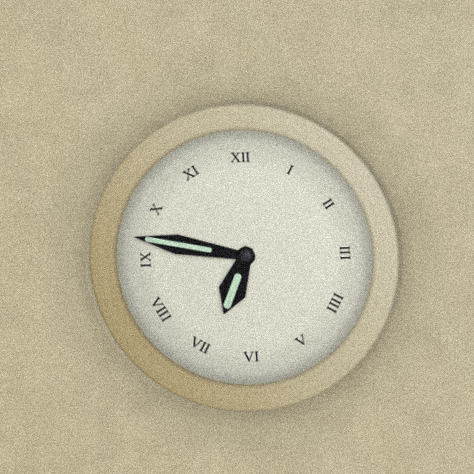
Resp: 6,47
